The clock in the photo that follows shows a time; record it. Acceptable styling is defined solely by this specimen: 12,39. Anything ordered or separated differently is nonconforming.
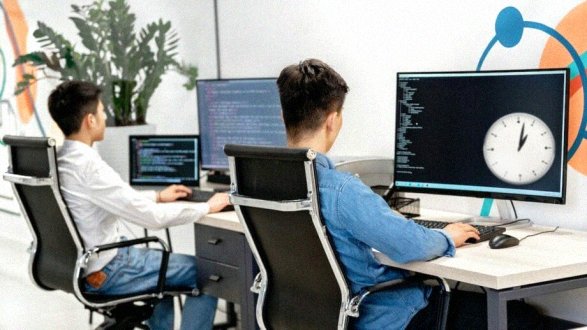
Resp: 1,02
